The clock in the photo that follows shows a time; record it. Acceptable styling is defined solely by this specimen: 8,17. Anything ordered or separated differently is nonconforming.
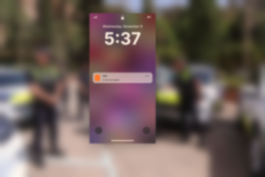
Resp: 5,37
